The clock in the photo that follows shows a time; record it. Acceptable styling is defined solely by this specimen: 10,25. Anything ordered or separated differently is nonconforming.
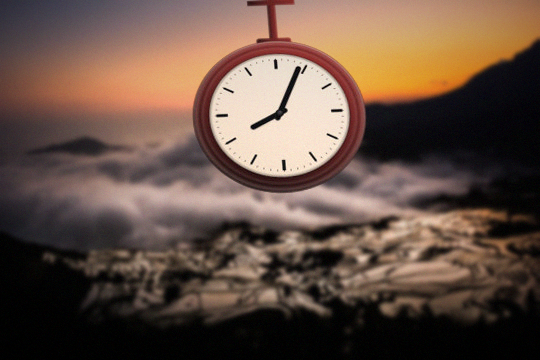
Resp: 8,04
